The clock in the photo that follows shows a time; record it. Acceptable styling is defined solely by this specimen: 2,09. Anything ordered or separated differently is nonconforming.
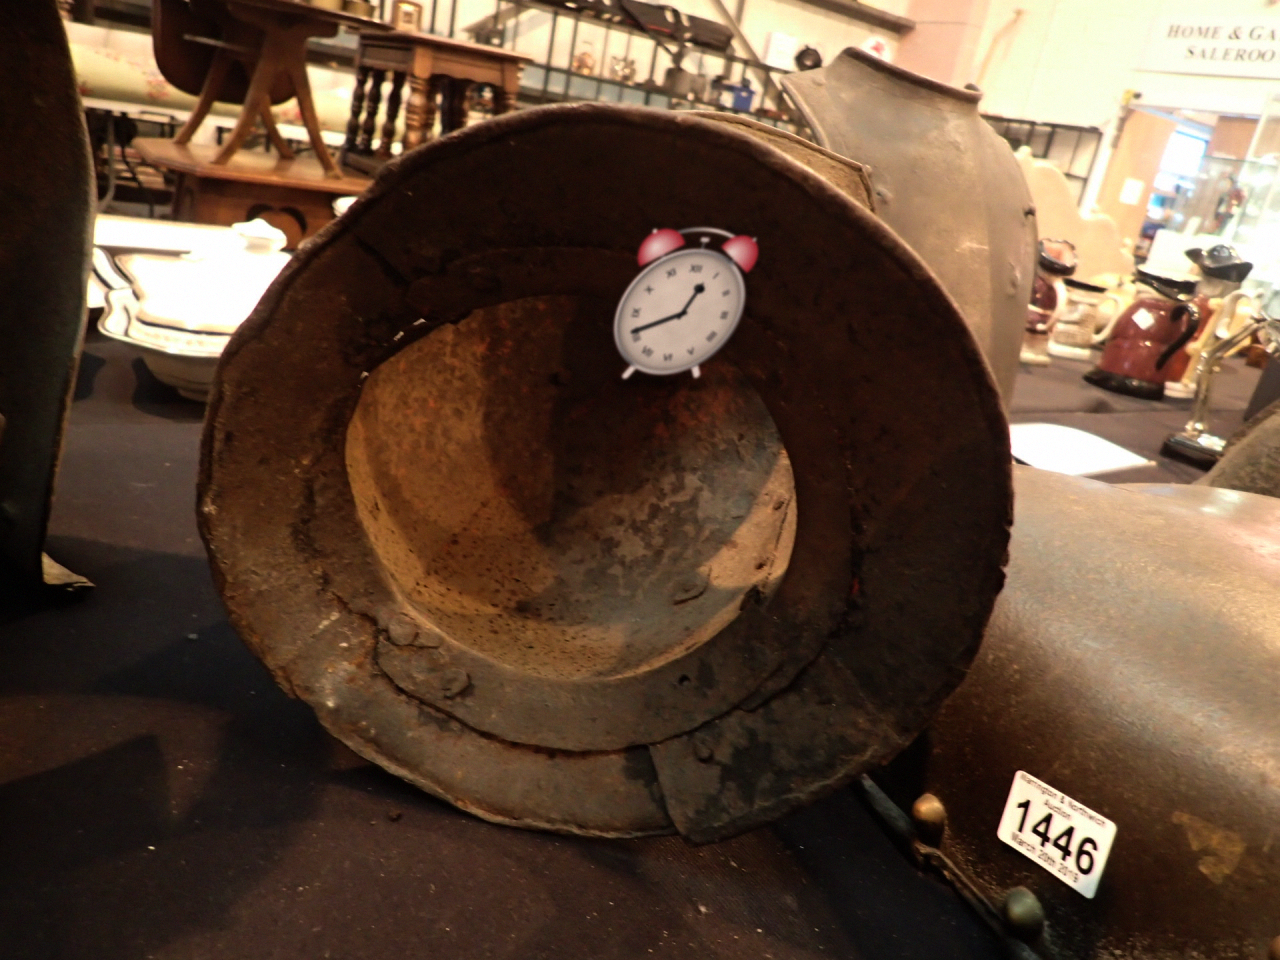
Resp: 12,41
